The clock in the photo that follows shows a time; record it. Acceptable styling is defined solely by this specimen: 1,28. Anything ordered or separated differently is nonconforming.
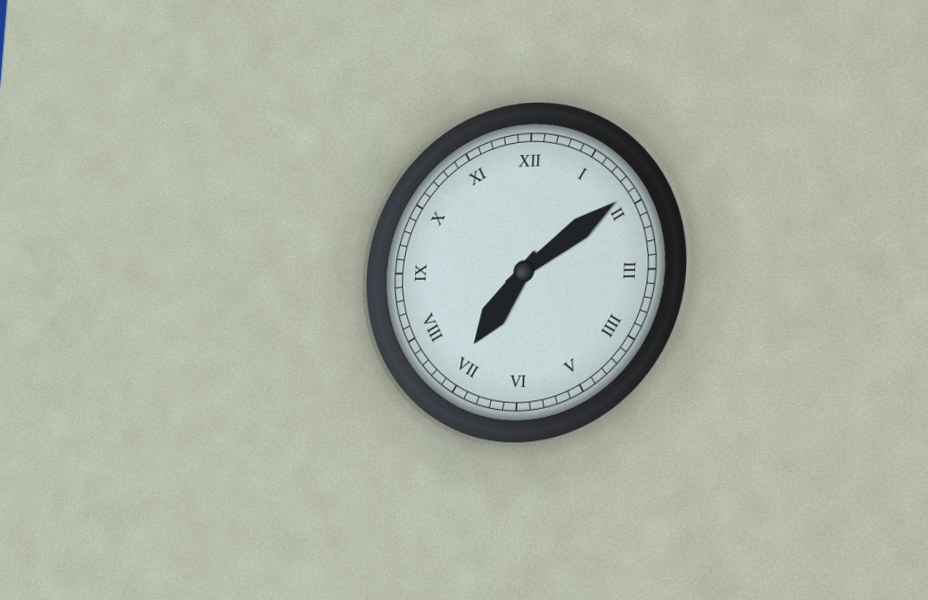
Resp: 7,09
